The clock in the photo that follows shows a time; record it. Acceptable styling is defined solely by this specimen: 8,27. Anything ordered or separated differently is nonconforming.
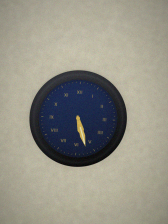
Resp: 5,27
